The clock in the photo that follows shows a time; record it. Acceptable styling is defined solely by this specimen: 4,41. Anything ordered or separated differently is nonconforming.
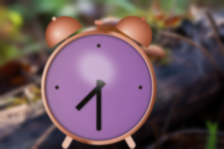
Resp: 7,30
